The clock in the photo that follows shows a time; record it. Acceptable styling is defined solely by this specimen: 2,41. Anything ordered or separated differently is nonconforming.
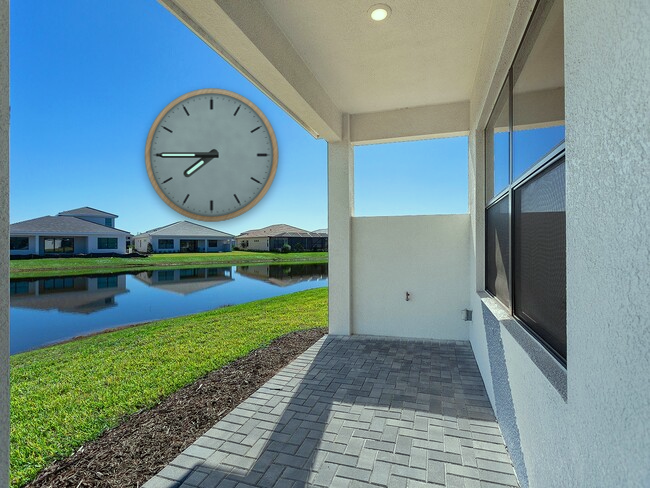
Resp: 7,45
